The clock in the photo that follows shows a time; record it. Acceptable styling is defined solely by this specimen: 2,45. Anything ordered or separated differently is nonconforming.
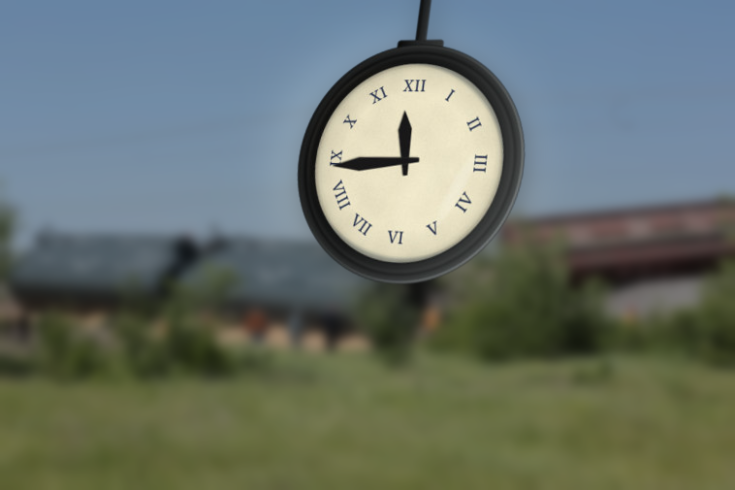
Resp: 11,44
